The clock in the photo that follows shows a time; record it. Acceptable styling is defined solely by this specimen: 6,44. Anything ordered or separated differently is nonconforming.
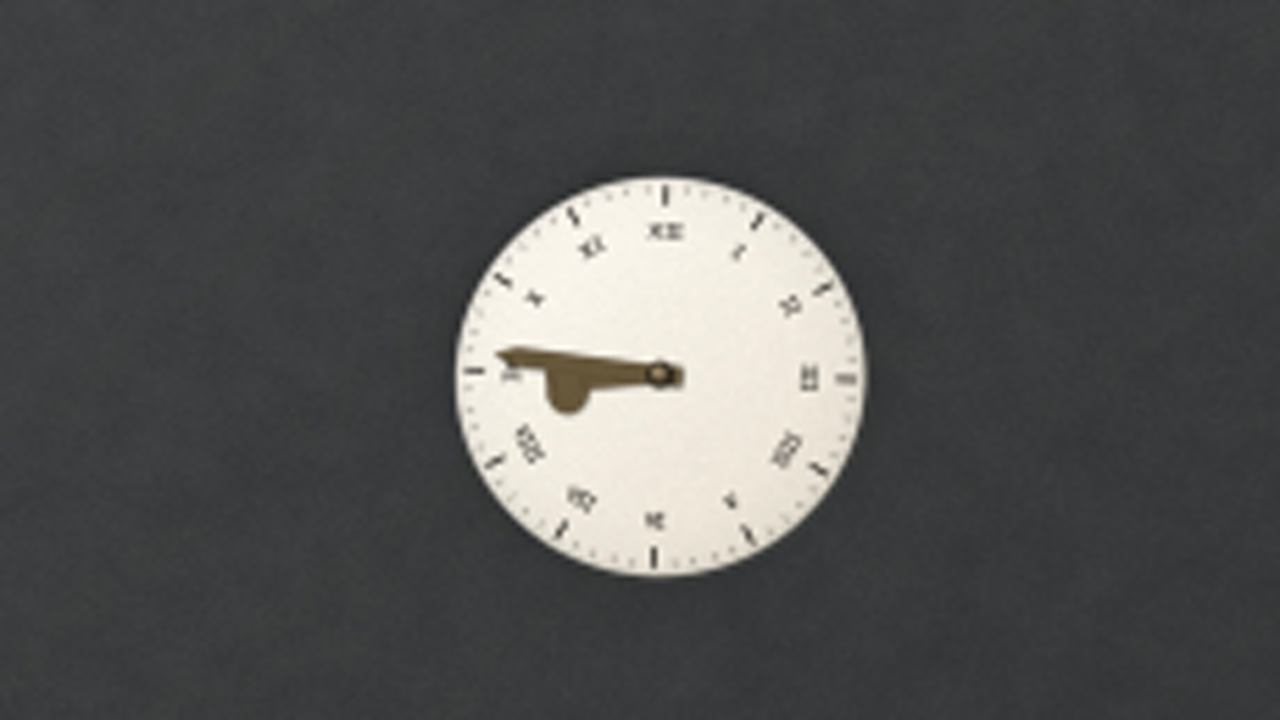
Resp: 8,46
